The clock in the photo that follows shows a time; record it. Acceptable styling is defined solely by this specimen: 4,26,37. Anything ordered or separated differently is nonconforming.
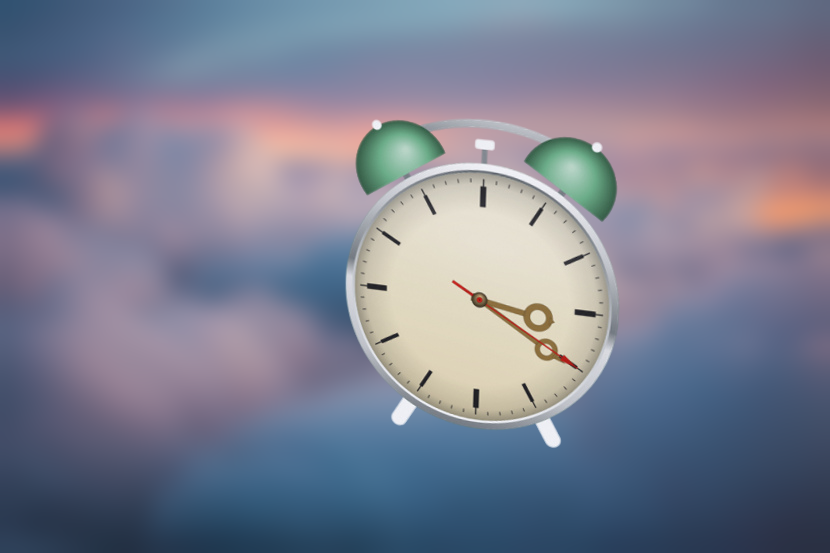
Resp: 3,20,20
